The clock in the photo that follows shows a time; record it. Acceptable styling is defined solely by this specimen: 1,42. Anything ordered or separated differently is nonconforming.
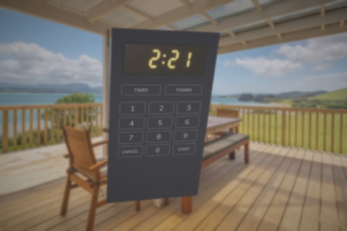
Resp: 2,21
